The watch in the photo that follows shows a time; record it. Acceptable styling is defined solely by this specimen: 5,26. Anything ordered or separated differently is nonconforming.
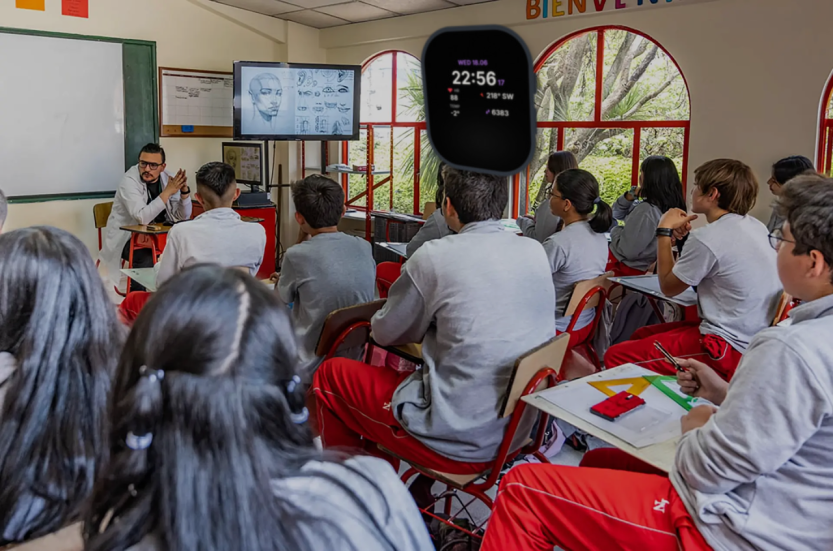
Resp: 22,56
